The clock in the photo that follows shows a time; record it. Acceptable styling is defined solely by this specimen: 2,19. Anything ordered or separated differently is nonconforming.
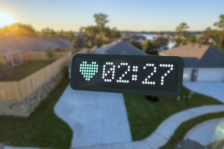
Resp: 2,27
